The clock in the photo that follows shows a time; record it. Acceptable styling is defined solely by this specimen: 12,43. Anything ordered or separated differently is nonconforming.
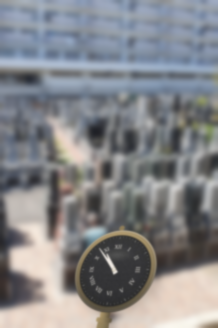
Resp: 10,53
